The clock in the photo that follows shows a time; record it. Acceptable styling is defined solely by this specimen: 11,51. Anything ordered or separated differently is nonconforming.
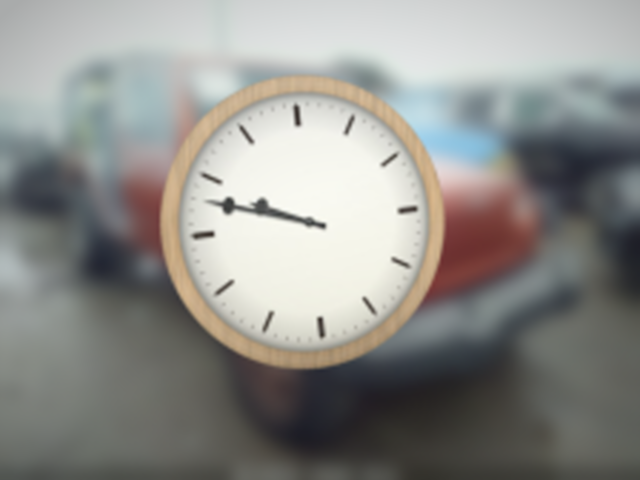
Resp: 9,48
